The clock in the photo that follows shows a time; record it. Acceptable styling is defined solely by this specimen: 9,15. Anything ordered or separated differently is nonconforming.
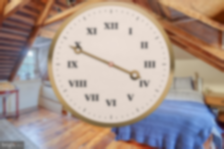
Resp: 3,49
